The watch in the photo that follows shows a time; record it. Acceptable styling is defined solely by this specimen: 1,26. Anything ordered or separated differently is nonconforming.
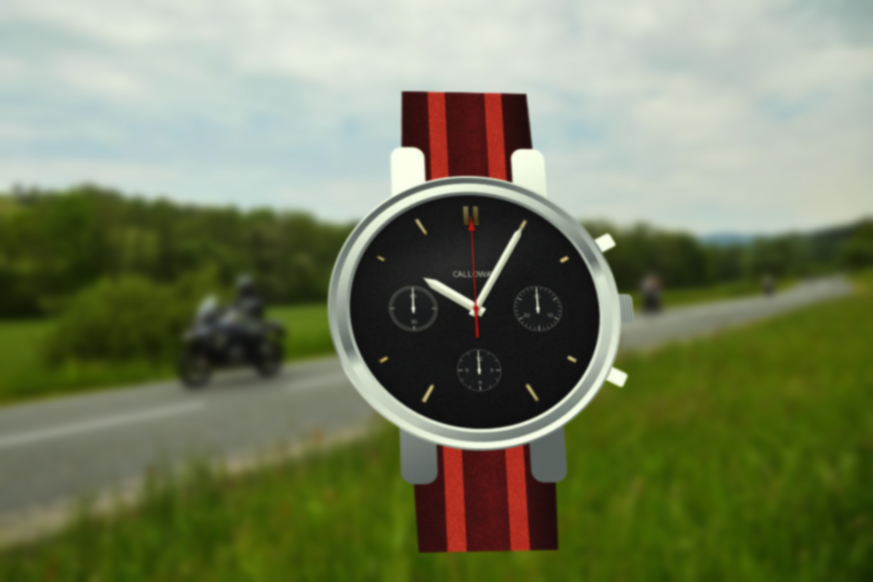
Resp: 10,05
